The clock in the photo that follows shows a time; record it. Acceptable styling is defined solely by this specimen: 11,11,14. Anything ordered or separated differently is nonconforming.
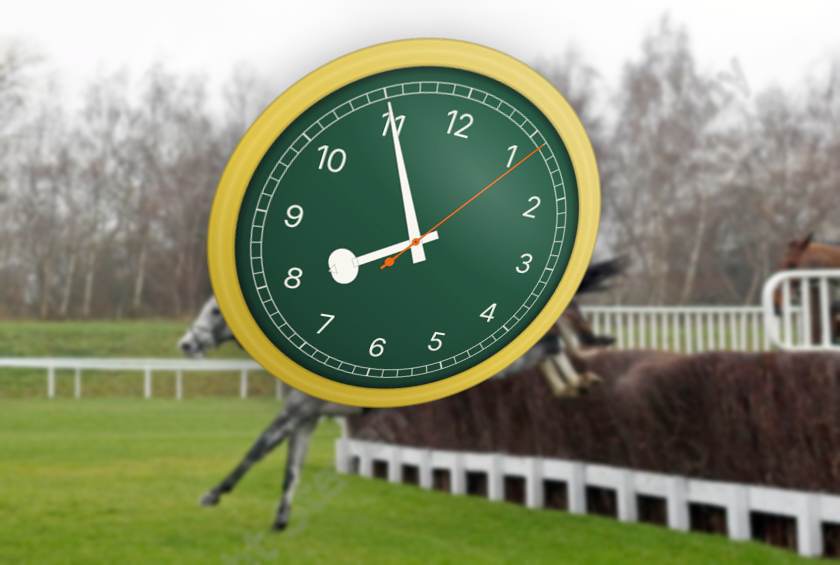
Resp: 7,55,06
